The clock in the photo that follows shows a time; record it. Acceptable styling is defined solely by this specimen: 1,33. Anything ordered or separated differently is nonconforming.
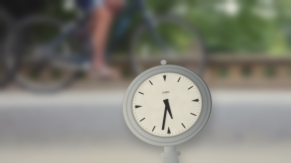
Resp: 5,32
